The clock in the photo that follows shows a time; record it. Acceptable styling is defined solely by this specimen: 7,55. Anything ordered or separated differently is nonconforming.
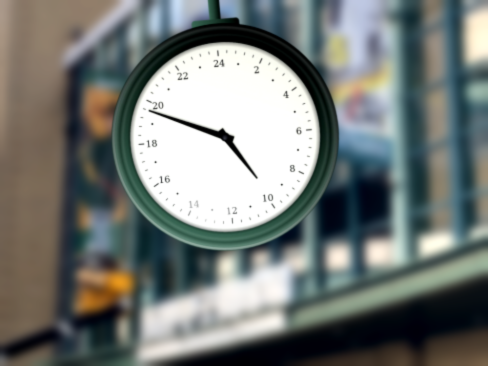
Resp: 9,49
